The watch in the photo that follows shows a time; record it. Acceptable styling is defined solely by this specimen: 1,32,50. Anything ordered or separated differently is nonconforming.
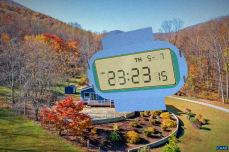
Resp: 23,23,15
